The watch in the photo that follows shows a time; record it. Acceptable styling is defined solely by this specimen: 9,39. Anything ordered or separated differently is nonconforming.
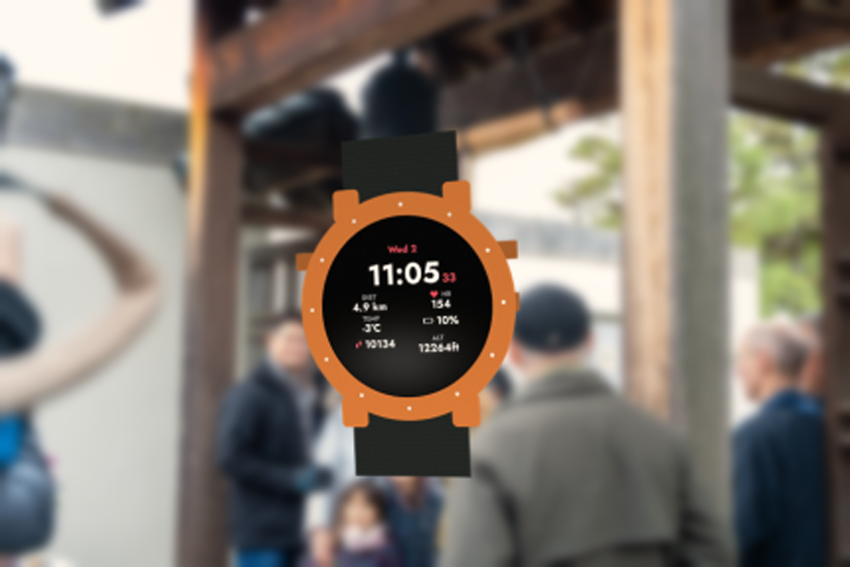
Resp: 11,05
